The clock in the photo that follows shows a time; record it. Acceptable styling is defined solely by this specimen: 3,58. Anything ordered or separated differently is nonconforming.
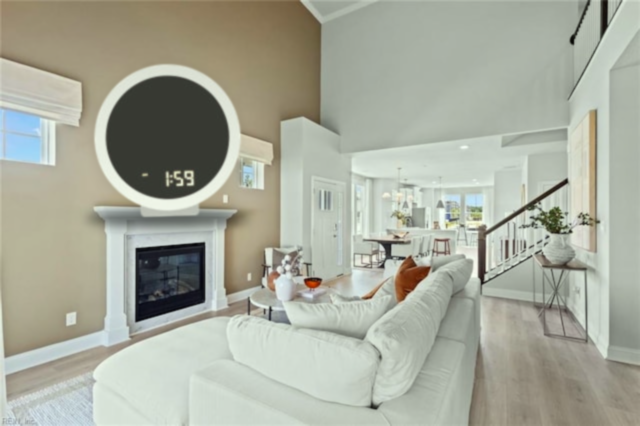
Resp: 1,59
